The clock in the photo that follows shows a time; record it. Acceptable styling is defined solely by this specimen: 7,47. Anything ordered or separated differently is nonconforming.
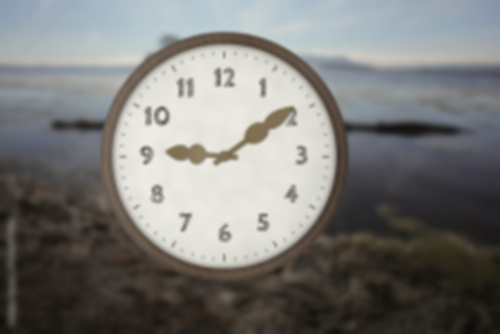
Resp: 9,09
